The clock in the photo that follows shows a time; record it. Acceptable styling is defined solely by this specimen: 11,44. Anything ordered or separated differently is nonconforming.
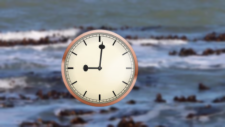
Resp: 9,01
